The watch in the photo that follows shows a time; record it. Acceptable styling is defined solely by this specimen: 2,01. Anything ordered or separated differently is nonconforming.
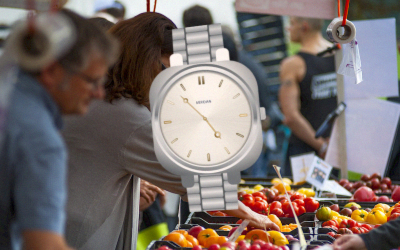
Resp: 4,53
